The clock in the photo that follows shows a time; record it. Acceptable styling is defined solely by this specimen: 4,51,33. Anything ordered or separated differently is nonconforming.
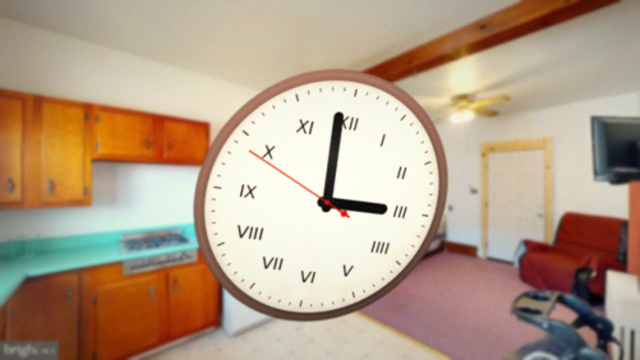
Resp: 2,58,49
